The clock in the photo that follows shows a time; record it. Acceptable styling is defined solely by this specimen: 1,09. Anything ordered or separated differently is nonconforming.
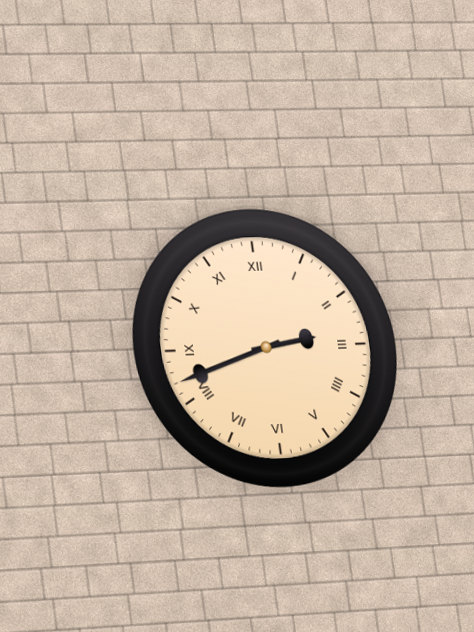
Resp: 2,42
